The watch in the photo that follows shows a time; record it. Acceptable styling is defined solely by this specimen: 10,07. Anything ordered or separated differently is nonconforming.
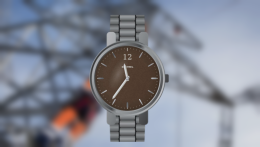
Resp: 11,36
